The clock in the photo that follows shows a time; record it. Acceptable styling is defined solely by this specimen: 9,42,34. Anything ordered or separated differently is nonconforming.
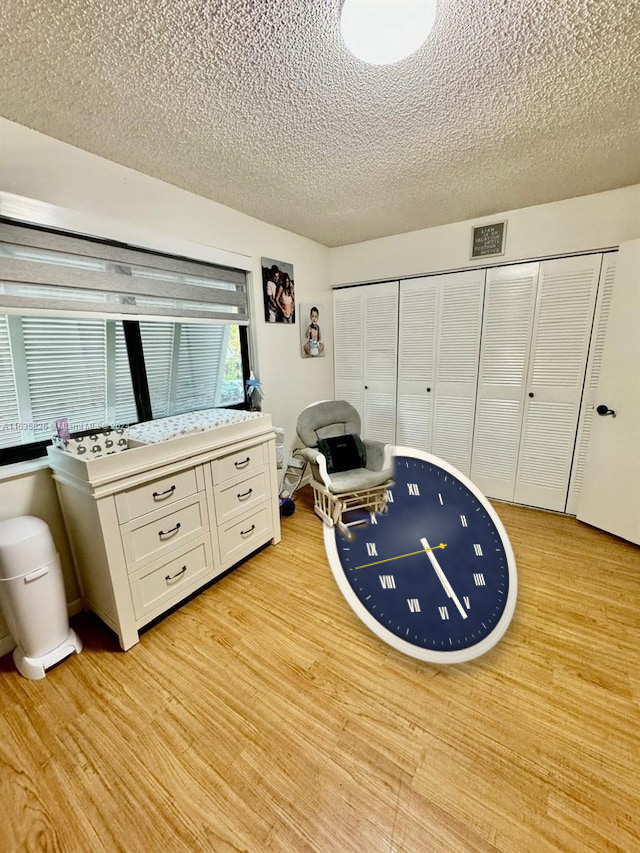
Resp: 5,26,43
